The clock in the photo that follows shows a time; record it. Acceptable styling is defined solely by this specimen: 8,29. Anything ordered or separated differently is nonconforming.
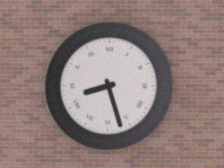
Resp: 8,27
